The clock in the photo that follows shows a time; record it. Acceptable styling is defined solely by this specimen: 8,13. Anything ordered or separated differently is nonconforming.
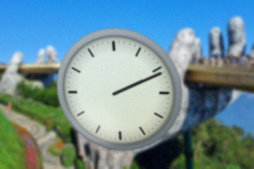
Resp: 2,11
